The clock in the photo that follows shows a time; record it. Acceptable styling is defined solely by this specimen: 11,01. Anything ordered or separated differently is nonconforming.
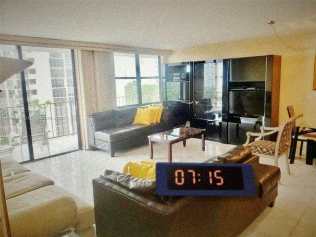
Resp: 7,15
